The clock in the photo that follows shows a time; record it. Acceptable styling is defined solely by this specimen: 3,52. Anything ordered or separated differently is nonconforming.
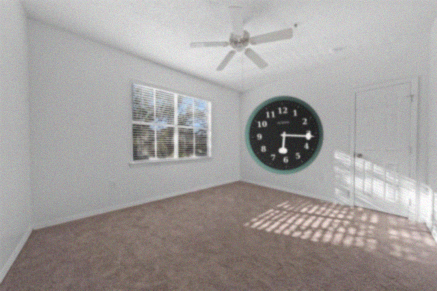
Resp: 6,16
